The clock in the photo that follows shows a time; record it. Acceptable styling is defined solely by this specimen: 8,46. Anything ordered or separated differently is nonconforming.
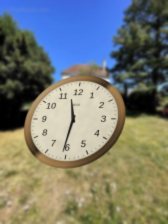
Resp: 11,31
